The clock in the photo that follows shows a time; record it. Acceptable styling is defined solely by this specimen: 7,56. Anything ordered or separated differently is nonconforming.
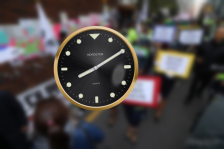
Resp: 8,10
